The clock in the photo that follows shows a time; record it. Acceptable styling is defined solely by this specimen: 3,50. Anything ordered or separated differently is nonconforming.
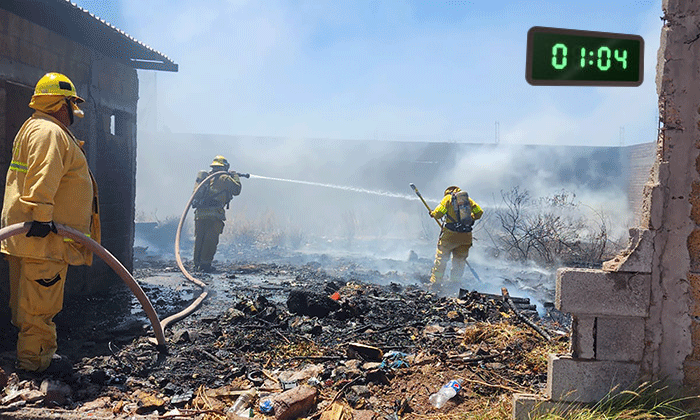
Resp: 1,04
